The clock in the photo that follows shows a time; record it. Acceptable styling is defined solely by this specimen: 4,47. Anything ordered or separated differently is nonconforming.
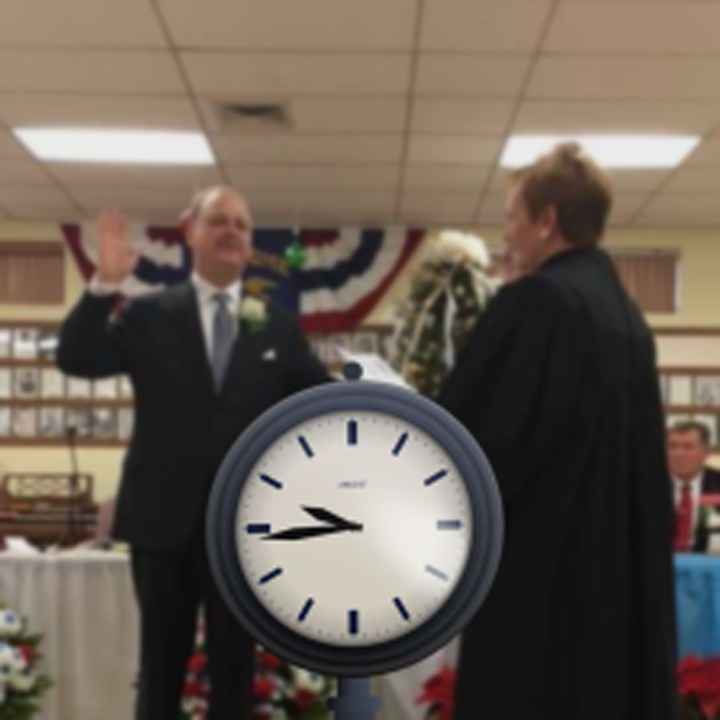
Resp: 9,44
